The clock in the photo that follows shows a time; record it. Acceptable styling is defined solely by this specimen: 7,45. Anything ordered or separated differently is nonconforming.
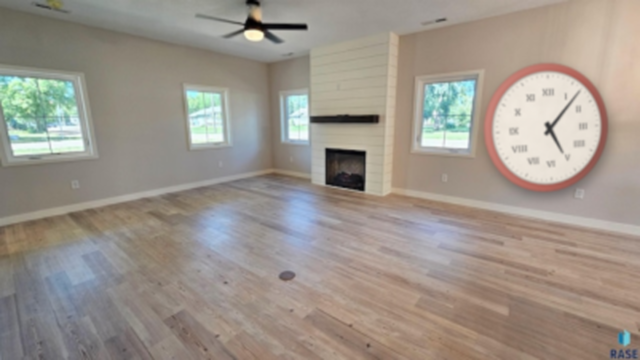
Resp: 5,07
